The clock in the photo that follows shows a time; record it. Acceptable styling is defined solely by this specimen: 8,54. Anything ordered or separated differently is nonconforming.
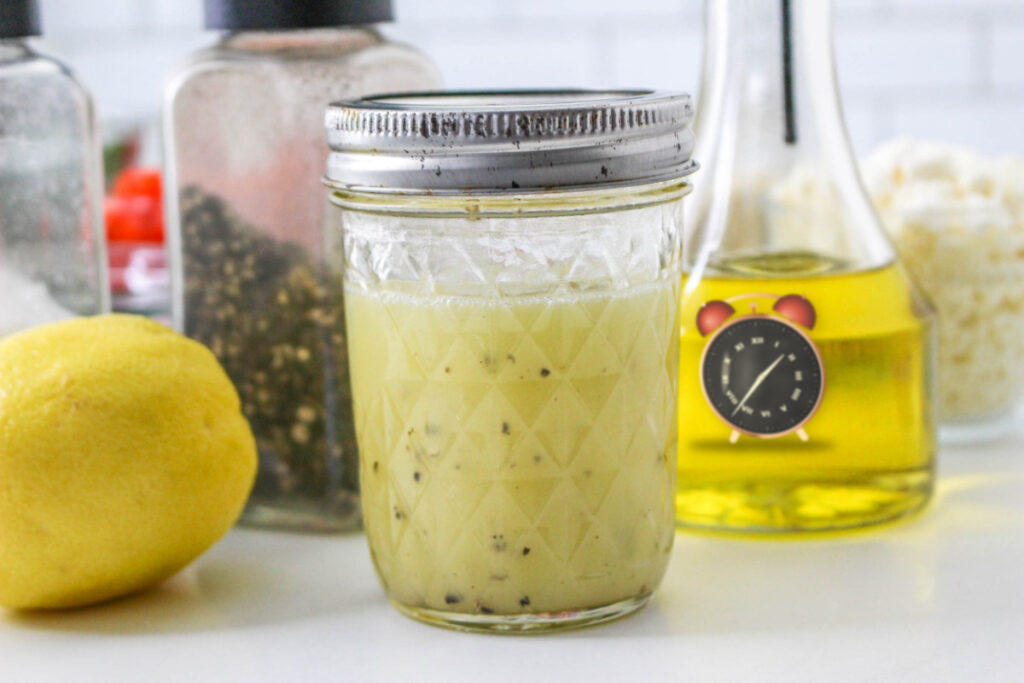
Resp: 1,37
